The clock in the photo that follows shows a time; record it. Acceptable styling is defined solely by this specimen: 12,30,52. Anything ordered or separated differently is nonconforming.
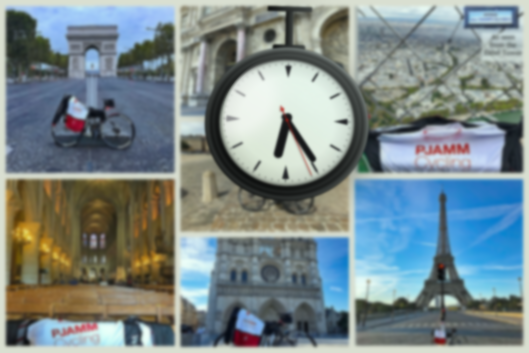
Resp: 6,24,26
